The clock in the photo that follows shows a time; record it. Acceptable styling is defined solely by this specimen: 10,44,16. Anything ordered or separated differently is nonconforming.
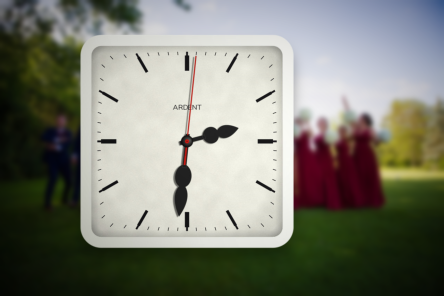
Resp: 2,31,01
